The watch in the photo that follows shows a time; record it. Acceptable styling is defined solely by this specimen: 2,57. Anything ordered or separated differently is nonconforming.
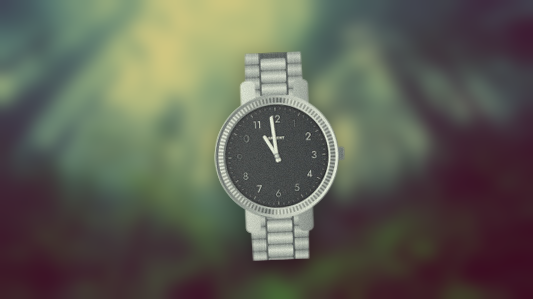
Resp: 10,59
